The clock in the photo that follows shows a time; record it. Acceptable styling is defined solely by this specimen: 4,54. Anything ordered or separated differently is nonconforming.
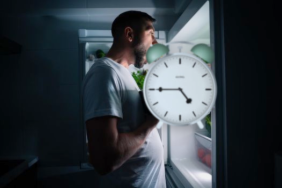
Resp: 4,45
